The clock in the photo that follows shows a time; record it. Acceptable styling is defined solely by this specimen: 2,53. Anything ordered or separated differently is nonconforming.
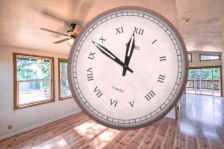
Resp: 11,48
